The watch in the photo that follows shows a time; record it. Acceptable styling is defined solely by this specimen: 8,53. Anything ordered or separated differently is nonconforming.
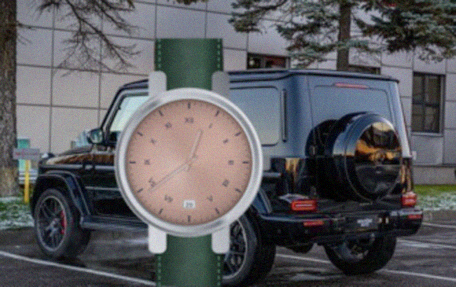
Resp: 12,39
